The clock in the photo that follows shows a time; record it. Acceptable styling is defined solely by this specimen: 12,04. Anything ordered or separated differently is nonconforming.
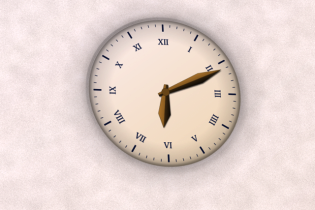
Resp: 6,11
